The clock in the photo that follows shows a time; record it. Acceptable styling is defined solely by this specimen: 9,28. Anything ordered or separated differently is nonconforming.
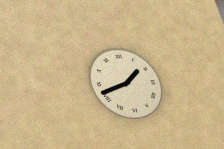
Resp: 1,42
